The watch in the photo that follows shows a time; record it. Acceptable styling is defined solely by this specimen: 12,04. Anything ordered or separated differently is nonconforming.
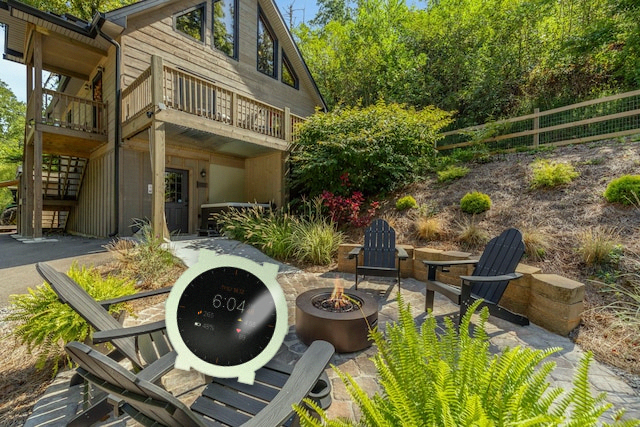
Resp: 6,04
